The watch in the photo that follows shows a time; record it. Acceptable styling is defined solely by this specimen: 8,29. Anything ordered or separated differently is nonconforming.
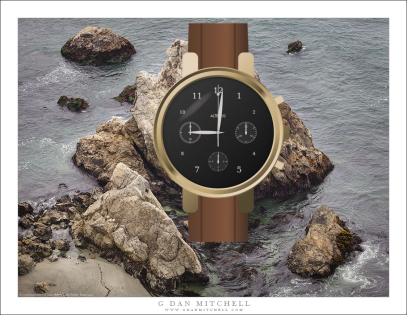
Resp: 9,01
